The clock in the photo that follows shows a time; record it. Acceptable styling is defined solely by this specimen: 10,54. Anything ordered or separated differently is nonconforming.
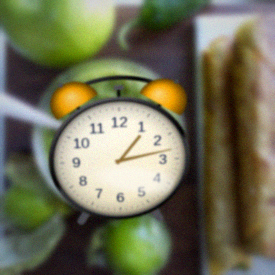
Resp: 1,13
